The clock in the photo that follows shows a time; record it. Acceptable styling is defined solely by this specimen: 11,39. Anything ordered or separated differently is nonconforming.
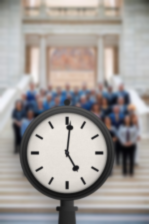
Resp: 5,01
